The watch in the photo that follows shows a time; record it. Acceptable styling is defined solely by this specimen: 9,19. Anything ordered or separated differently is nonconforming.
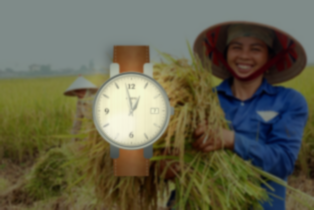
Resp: 12,58
